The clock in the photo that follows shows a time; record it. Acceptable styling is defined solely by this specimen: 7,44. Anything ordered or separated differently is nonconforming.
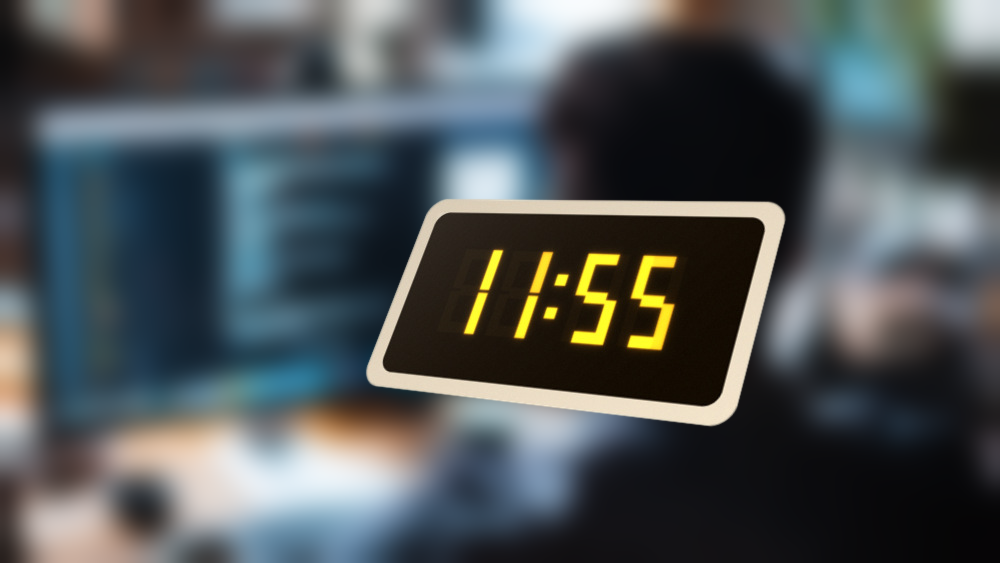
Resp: 11,55
